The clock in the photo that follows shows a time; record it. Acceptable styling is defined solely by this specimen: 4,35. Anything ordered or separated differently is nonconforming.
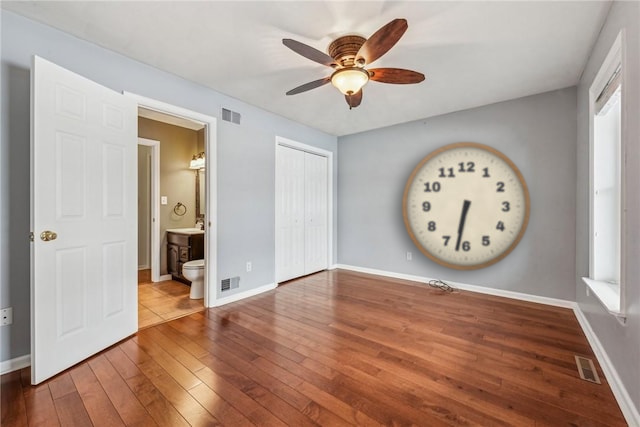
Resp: 6,32
